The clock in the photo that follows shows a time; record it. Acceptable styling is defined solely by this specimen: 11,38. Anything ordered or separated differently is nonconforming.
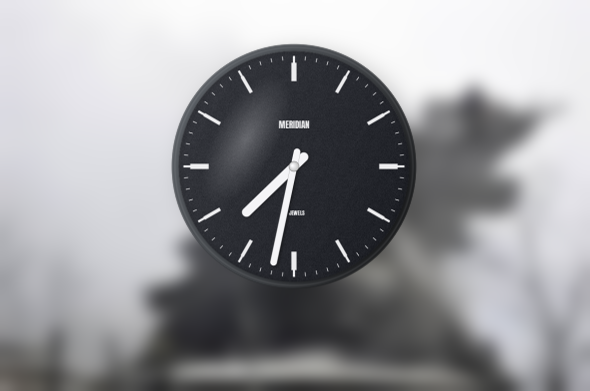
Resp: 7,32
